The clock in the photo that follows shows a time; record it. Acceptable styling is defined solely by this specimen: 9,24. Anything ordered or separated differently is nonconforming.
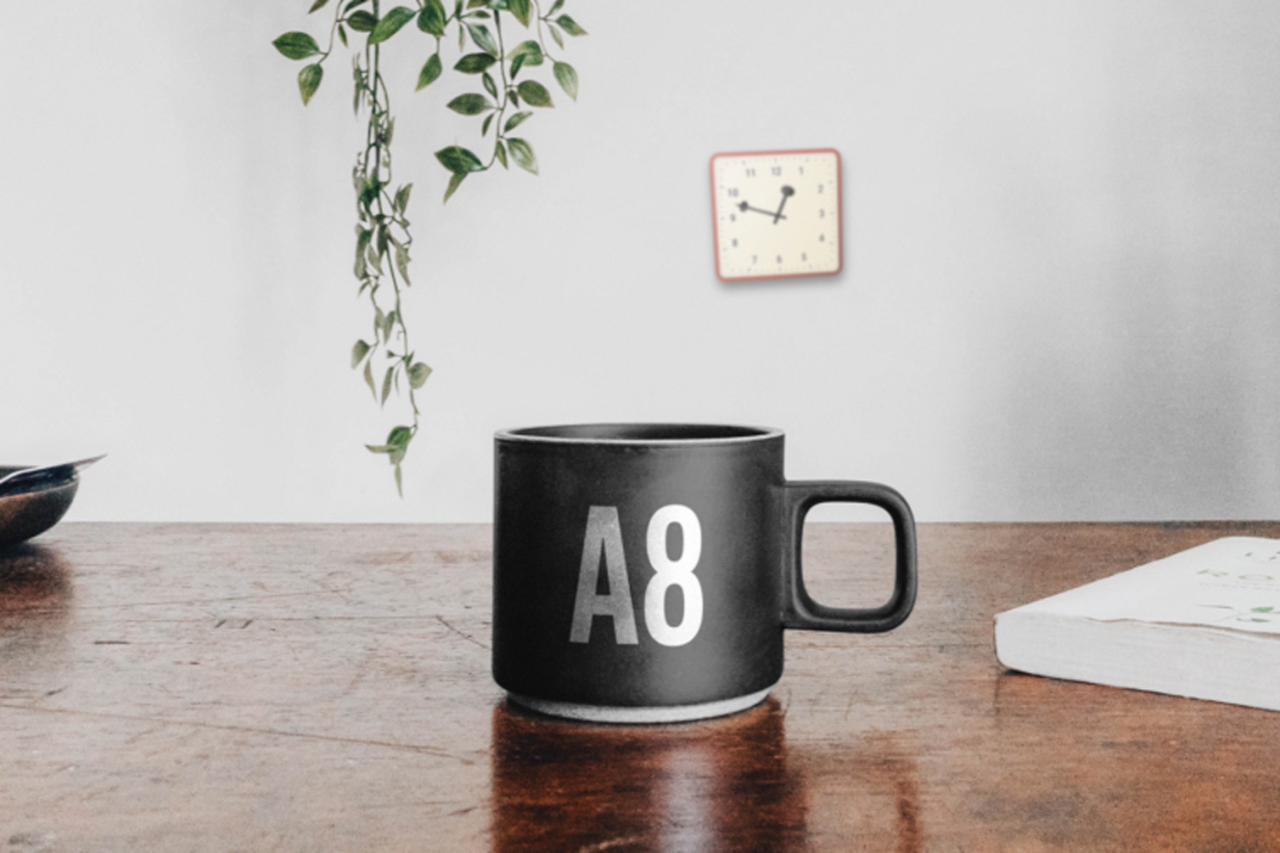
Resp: 12,48
